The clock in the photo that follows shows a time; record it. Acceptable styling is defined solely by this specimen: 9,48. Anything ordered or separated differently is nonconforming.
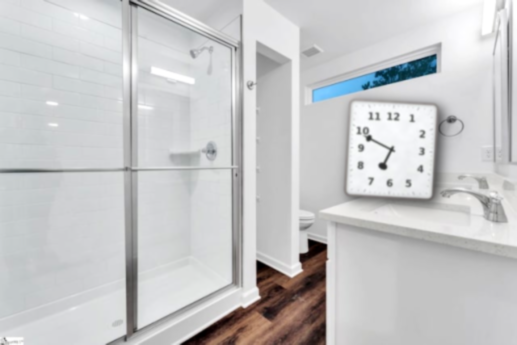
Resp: 6,49
